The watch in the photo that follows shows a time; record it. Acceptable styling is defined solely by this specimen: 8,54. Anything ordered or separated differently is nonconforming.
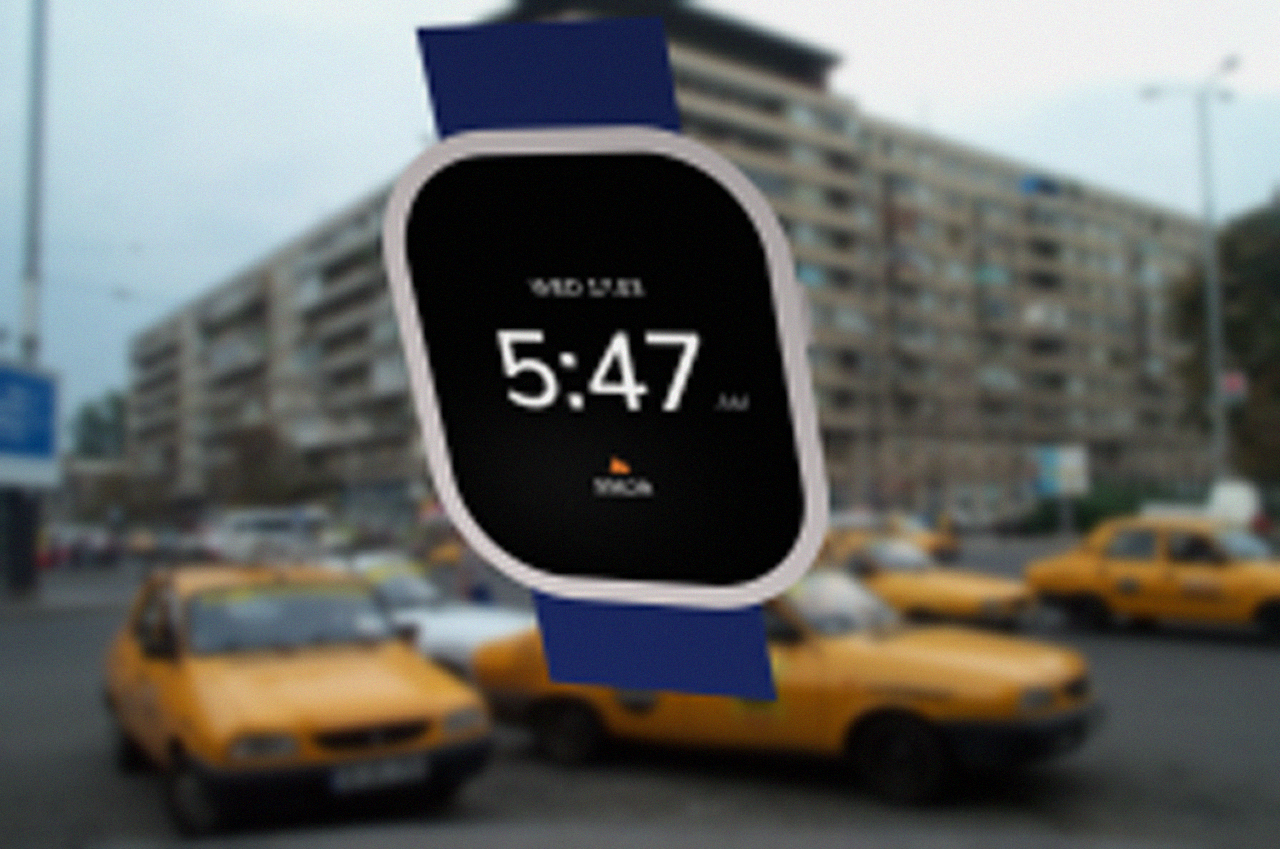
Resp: 5,47
